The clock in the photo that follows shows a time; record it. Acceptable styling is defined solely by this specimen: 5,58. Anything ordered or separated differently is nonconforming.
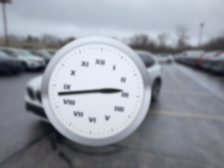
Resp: 2,43
